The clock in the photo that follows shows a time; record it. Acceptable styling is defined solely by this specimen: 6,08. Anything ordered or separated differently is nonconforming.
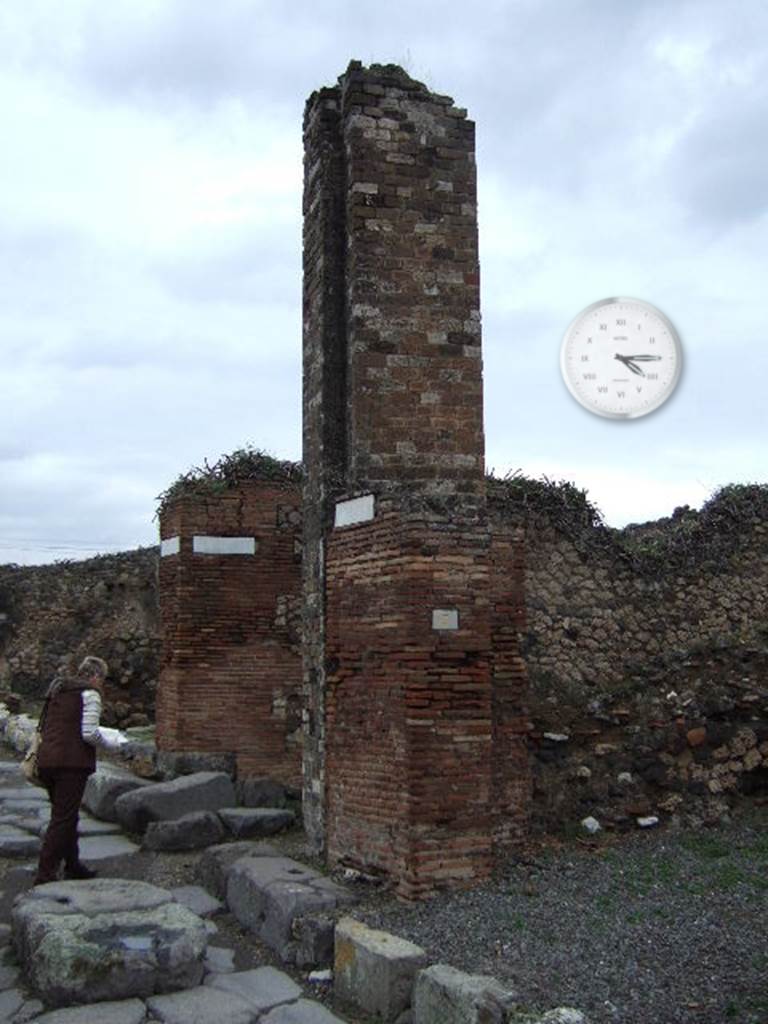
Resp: 4,15
